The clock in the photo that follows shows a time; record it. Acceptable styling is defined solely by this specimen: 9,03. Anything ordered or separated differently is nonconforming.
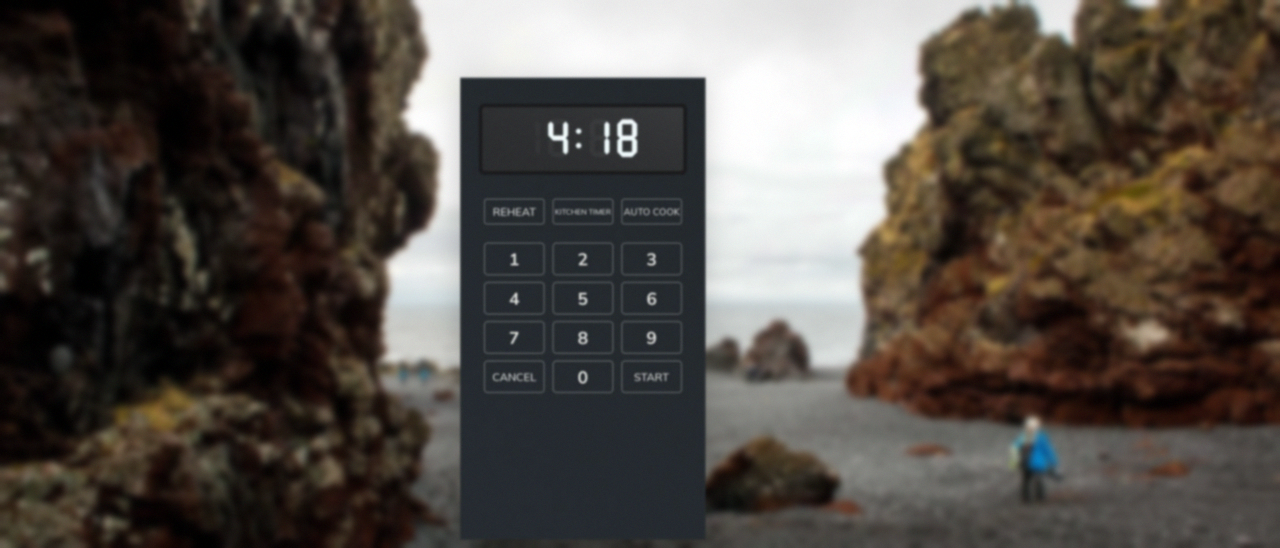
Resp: 4,18
